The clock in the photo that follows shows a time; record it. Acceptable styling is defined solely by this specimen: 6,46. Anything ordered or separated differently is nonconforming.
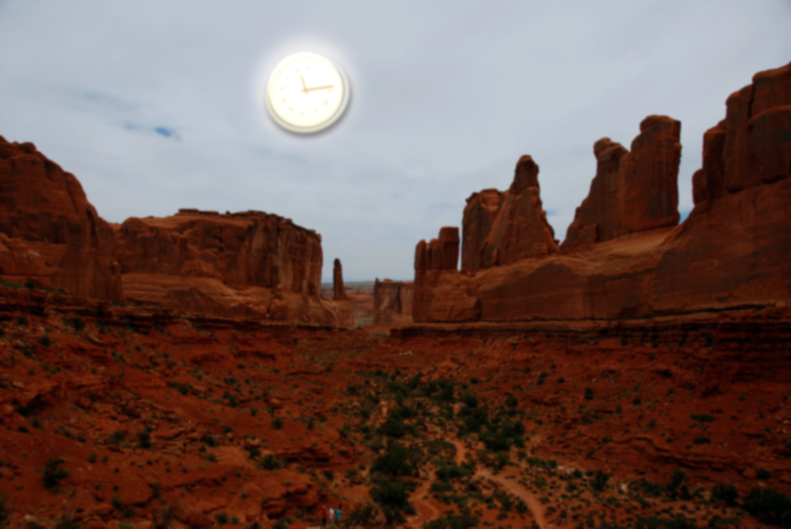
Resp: 11,13
